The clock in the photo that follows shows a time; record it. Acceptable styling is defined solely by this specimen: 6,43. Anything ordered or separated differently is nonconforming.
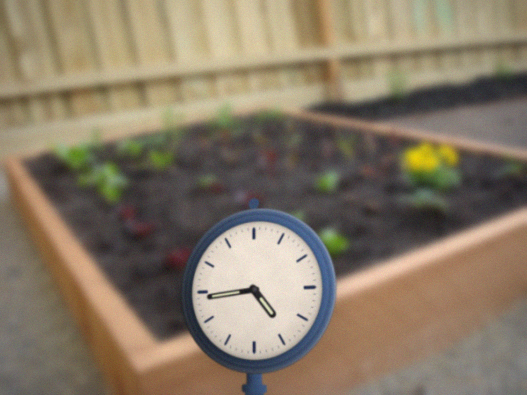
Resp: 4,44
